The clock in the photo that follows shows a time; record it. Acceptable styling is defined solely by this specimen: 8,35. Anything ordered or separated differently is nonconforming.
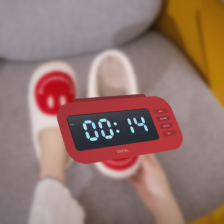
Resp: 0,14
